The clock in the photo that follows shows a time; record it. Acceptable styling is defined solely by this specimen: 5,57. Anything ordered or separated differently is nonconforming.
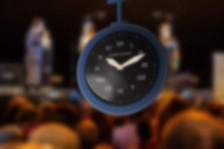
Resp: 10,11
